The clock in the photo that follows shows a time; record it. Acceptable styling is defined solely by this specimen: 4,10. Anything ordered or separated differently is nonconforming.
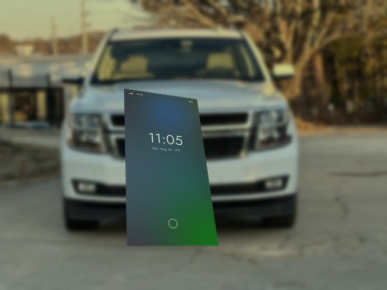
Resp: 11,05
